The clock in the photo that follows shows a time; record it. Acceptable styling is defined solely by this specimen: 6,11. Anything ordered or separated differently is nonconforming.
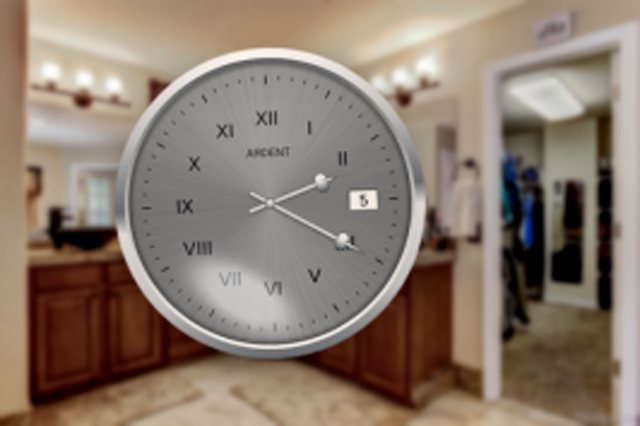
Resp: 2,20
